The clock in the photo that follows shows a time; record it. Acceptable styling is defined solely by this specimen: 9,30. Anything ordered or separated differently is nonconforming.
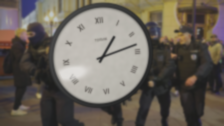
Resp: 1,13
